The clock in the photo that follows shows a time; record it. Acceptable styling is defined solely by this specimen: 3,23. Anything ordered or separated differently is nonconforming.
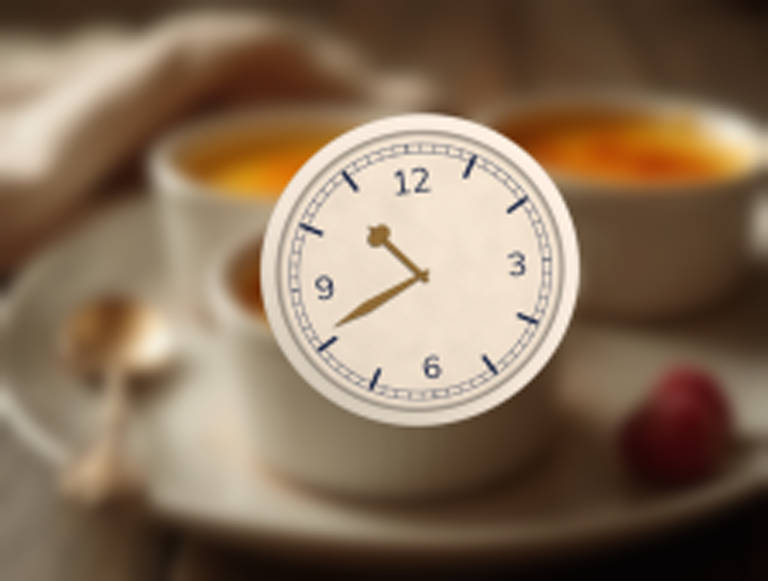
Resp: 10,41
